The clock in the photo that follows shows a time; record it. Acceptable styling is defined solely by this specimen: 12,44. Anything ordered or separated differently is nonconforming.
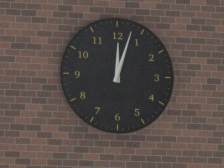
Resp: 12,03
